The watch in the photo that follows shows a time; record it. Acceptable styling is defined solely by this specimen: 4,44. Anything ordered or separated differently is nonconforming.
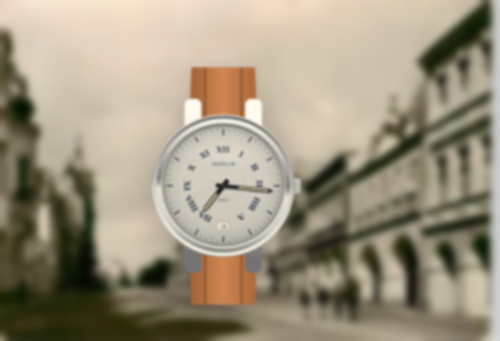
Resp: 7,16
